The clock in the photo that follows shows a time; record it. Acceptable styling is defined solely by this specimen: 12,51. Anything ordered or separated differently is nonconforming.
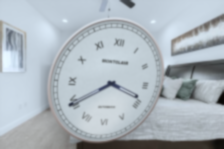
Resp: 3,40
